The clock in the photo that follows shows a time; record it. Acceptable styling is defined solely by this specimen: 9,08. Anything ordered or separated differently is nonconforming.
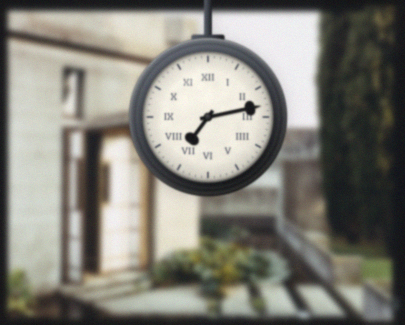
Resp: 7,13
